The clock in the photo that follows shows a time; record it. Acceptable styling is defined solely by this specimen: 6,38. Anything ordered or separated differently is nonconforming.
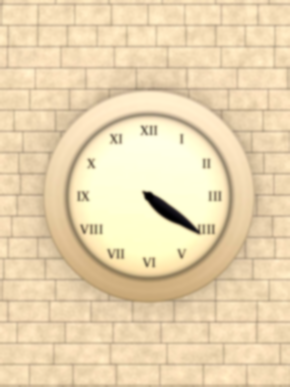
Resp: 4,21
